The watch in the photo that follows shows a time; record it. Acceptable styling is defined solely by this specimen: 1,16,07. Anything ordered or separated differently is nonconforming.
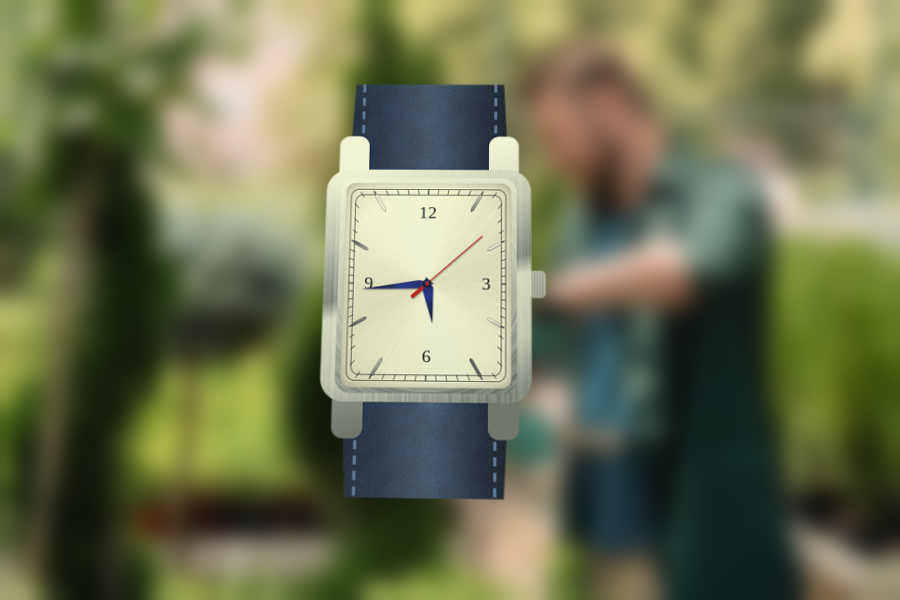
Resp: 5,44,08
